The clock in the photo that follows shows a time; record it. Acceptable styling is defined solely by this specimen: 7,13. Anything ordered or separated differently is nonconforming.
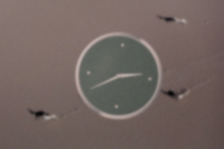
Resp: 2,40
